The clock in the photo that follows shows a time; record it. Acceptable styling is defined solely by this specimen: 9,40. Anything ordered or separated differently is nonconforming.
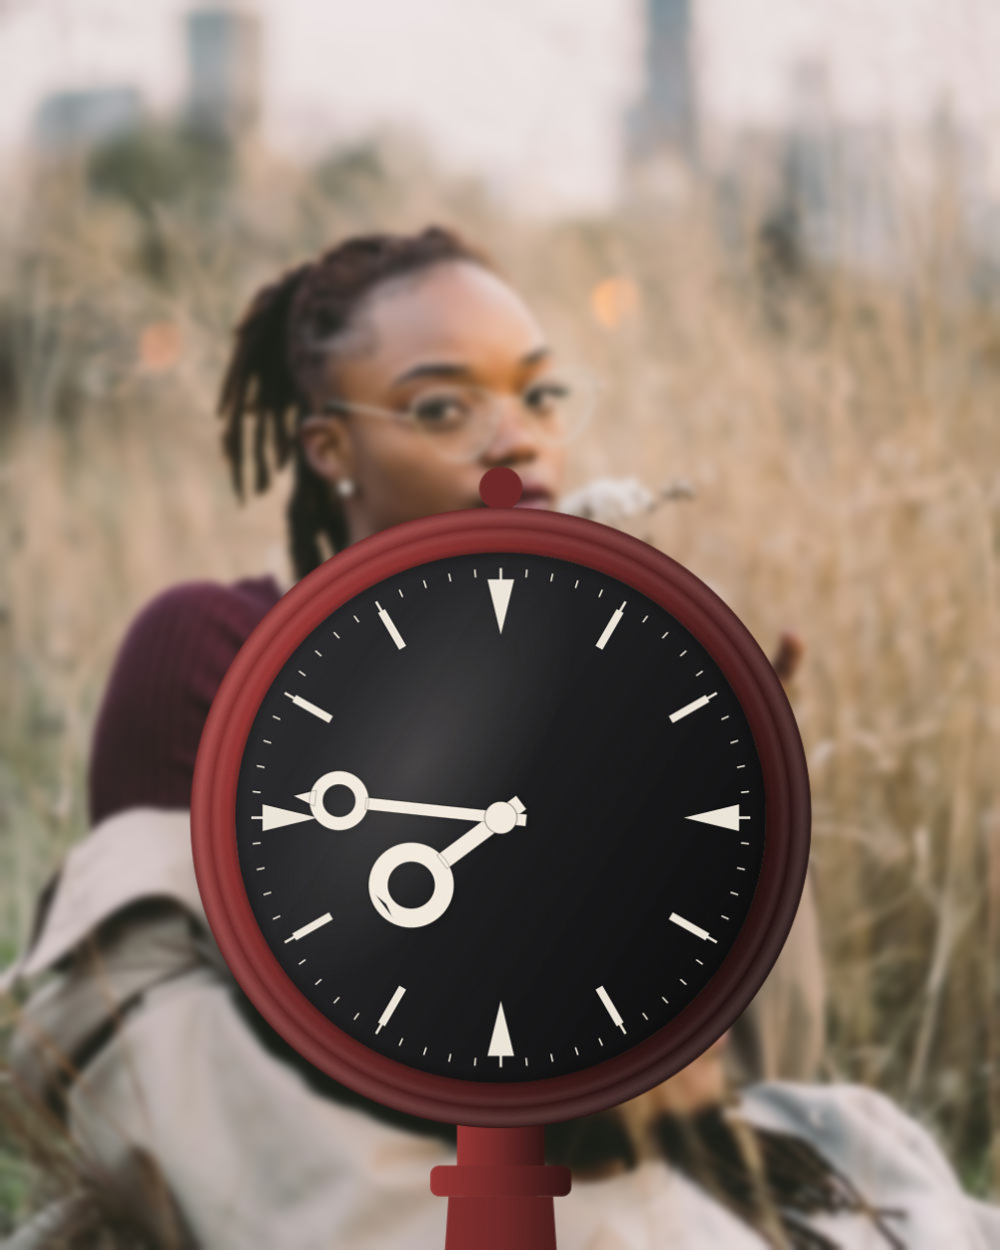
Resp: 7,46
